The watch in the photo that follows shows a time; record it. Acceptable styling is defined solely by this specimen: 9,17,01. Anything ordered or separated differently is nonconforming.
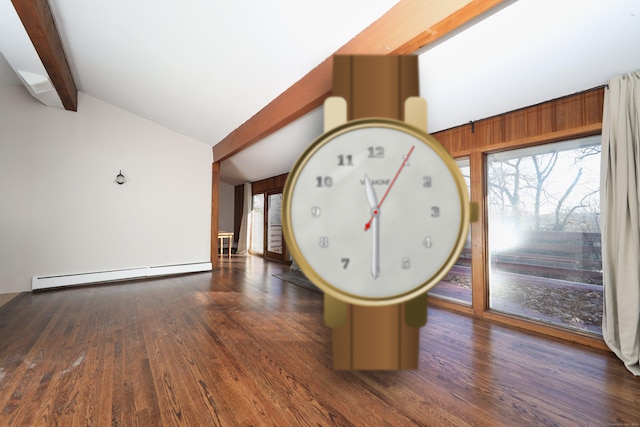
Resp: 11,30,05
